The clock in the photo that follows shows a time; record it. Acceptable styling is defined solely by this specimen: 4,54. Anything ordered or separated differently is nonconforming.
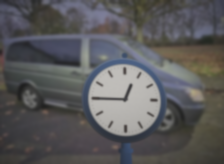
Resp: 12,45
